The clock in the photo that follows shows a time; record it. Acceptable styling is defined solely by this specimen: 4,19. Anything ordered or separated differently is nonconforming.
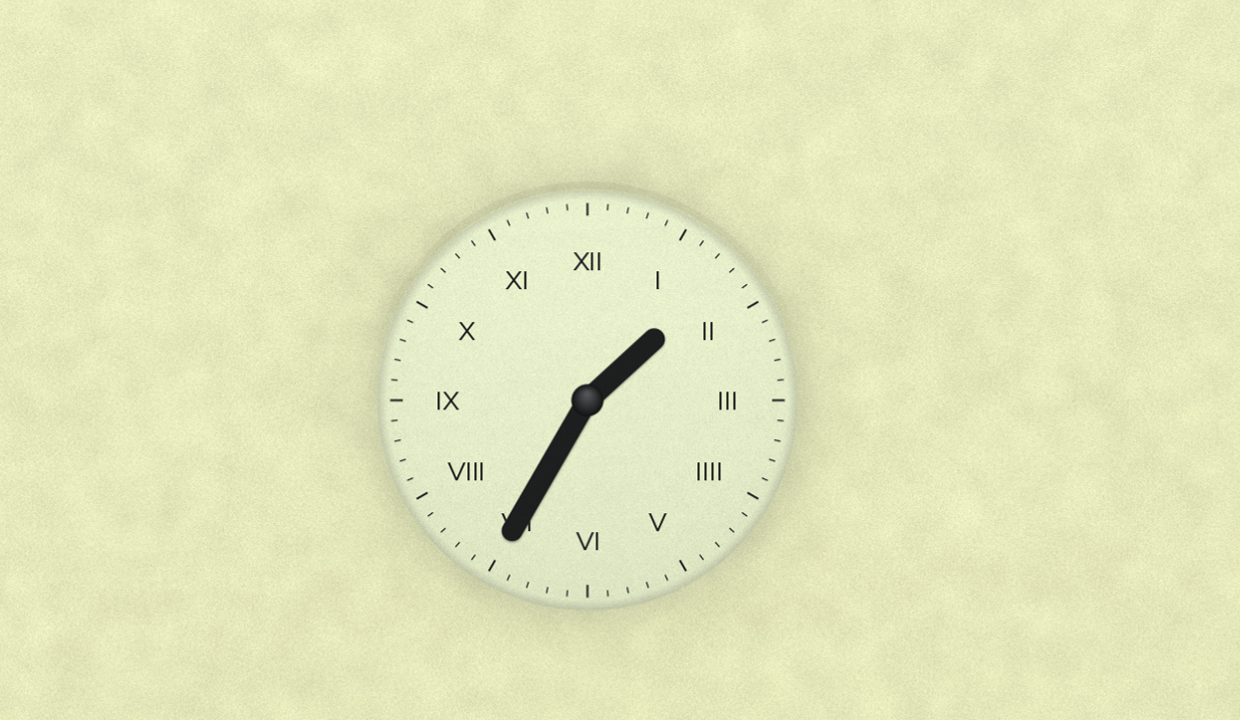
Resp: 1,35
